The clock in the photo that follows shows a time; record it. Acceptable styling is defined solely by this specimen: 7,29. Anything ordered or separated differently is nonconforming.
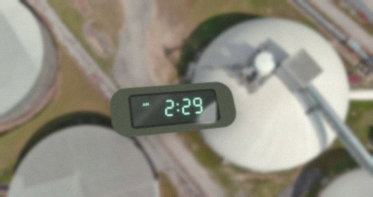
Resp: 2,29
